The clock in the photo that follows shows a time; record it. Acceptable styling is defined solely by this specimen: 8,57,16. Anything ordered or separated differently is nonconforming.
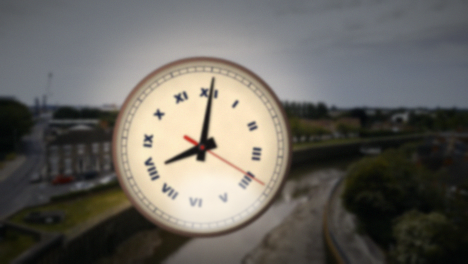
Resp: 8,00,19
